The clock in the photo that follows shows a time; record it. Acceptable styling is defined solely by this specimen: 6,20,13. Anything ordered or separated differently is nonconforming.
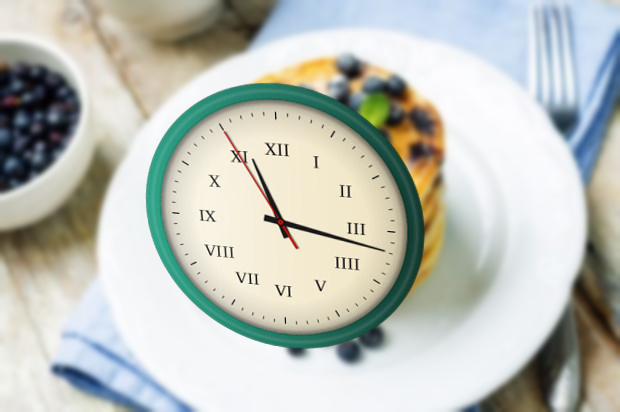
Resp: 11,16,55
